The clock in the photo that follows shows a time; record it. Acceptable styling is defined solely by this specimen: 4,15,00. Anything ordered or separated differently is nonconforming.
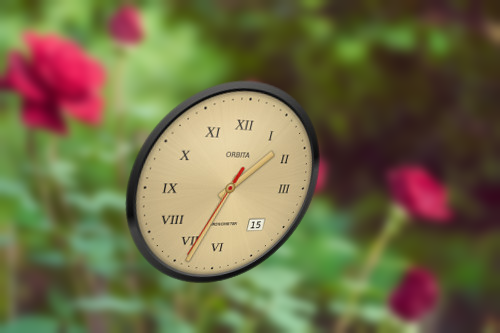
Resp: 1,33,34
